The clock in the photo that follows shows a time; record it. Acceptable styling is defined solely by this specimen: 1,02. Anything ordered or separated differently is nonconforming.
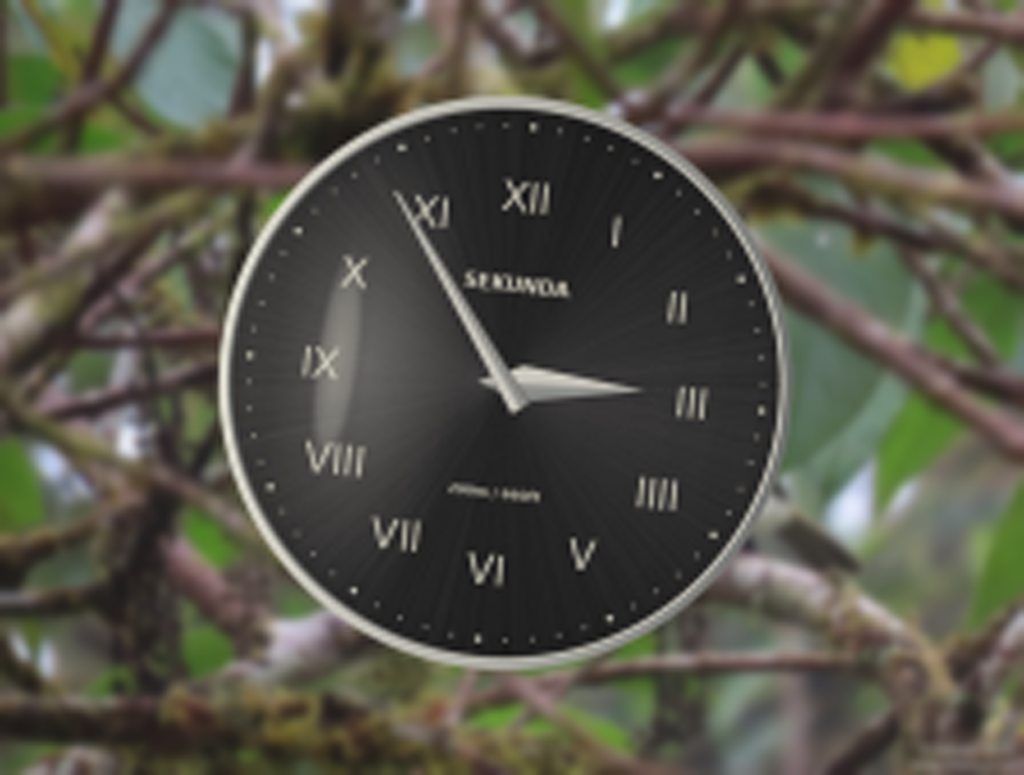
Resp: 2,54
